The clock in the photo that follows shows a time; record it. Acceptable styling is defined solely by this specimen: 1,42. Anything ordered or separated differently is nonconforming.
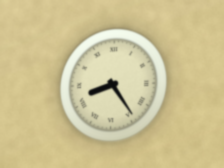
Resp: 8,24
